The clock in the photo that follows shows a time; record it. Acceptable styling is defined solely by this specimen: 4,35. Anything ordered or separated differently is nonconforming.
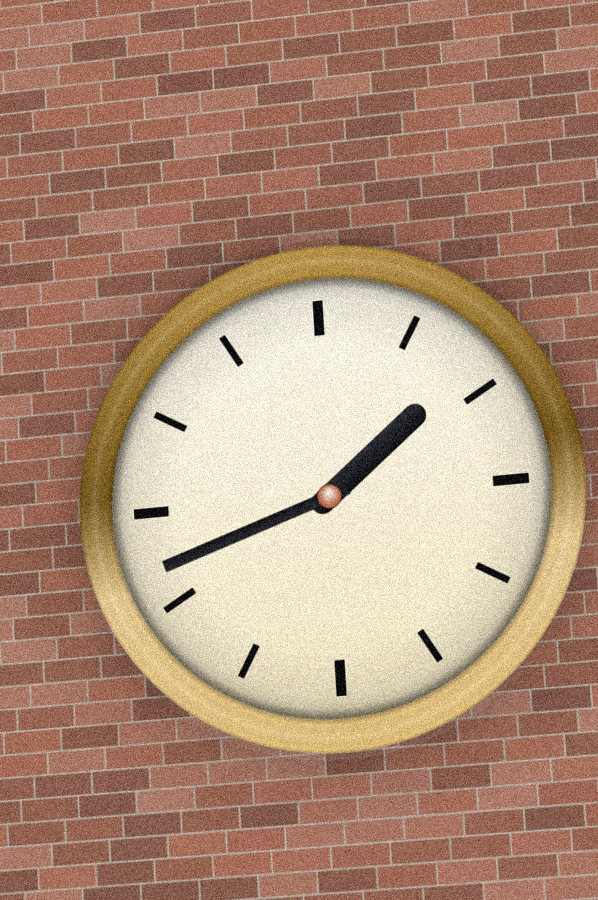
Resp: 1,42
